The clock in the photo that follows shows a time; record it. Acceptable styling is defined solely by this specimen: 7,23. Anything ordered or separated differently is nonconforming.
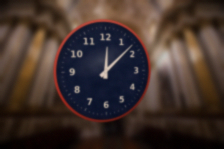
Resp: 12,08
